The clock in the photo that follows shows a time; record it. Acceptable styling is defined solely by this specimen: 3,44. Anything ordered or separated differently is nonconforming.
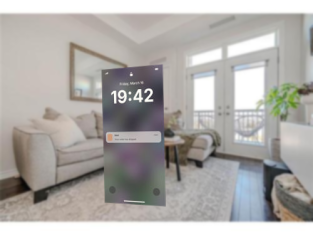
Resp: 19,42
